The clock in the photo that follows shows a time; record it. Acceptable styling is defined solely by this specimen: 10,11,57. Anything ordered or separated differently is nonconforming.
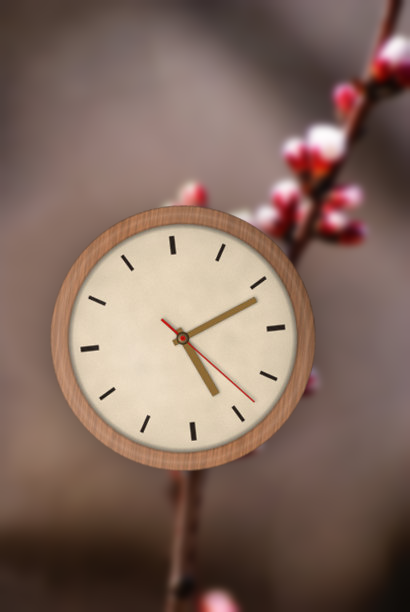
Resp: 5,11,23
